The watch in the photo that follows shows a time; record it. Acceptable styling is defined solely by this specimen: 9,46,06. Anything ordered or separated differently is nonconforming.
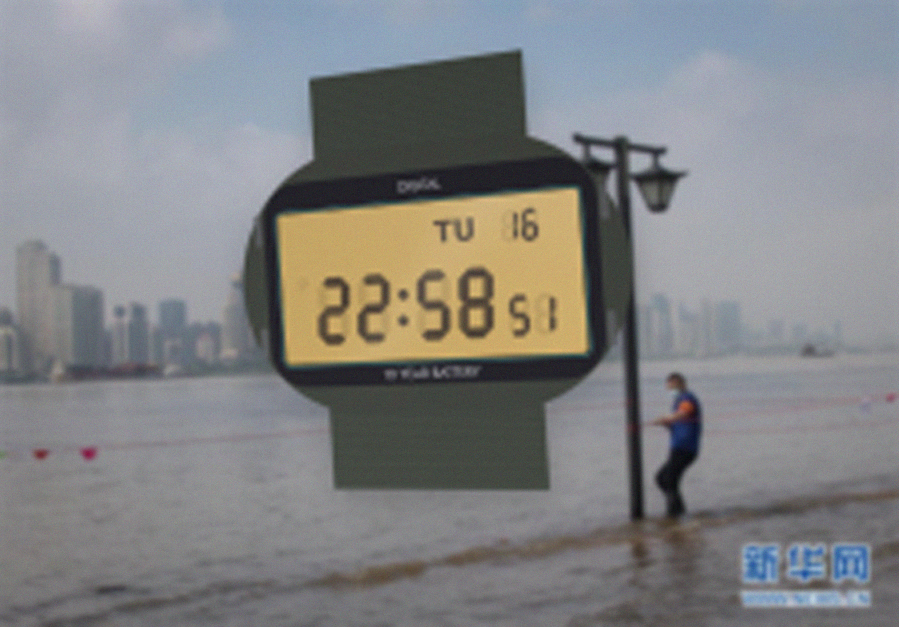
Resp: 22,58,51
